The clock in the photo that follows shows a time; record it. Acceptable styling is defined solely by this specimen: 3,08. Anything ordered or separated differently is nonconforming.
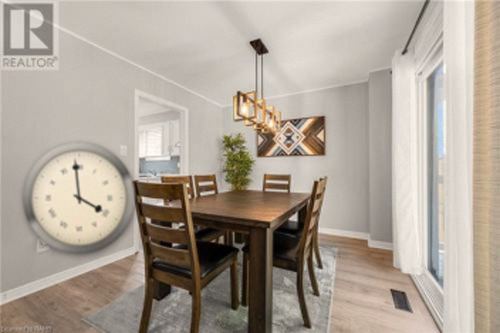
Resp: 3,59
